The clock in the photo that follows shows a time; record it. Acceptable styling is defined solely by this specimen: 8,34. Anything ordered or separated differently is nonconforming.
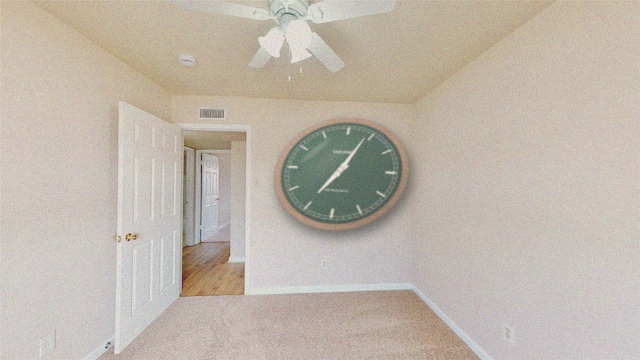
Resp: 7,04
